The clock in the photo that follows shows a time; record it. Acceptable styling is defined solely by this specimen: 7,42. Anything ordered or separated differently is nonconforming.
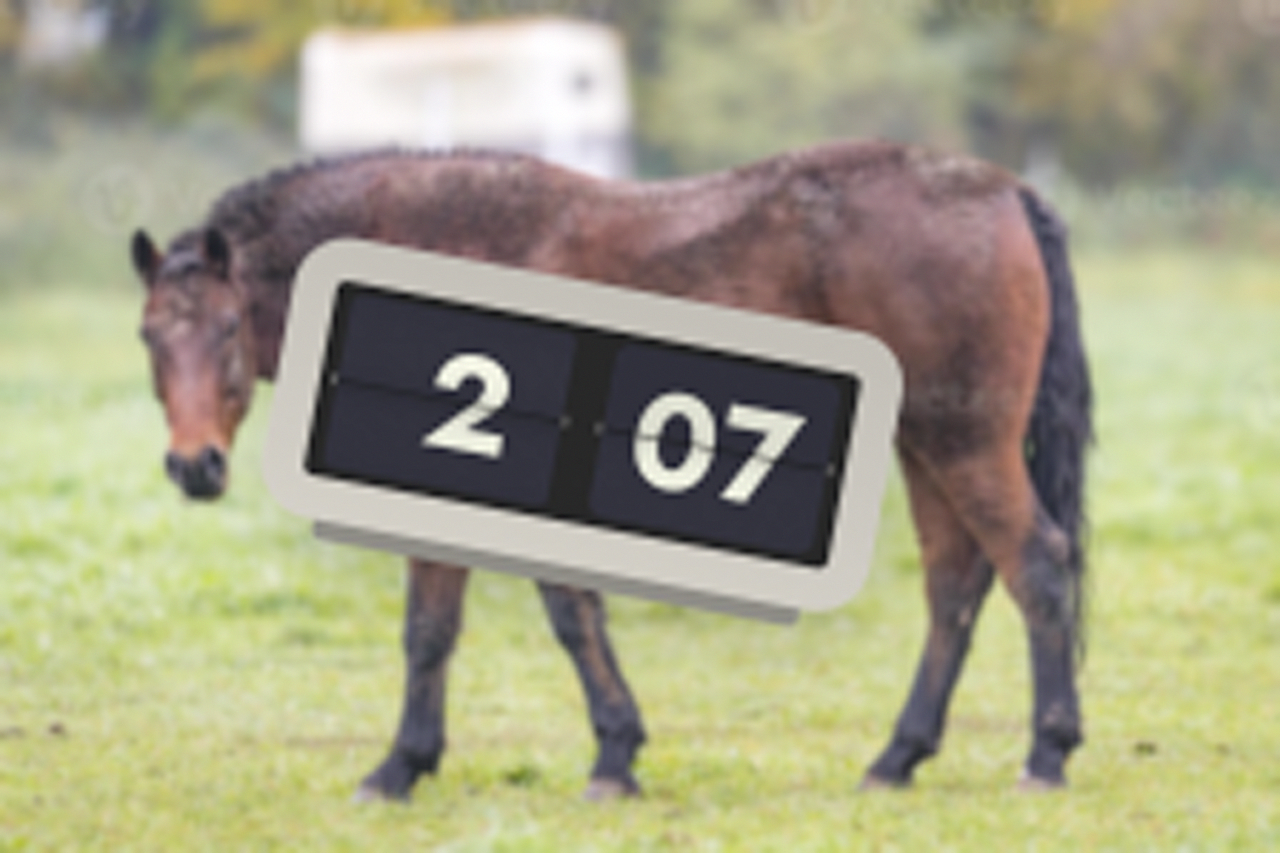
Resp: 2,07
